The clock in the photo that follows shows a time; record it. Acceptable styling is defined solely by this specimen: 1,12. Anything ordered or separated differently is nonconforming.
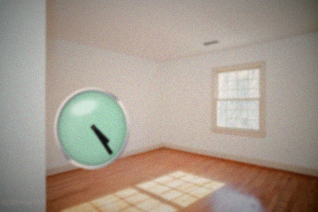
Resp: 4,24
